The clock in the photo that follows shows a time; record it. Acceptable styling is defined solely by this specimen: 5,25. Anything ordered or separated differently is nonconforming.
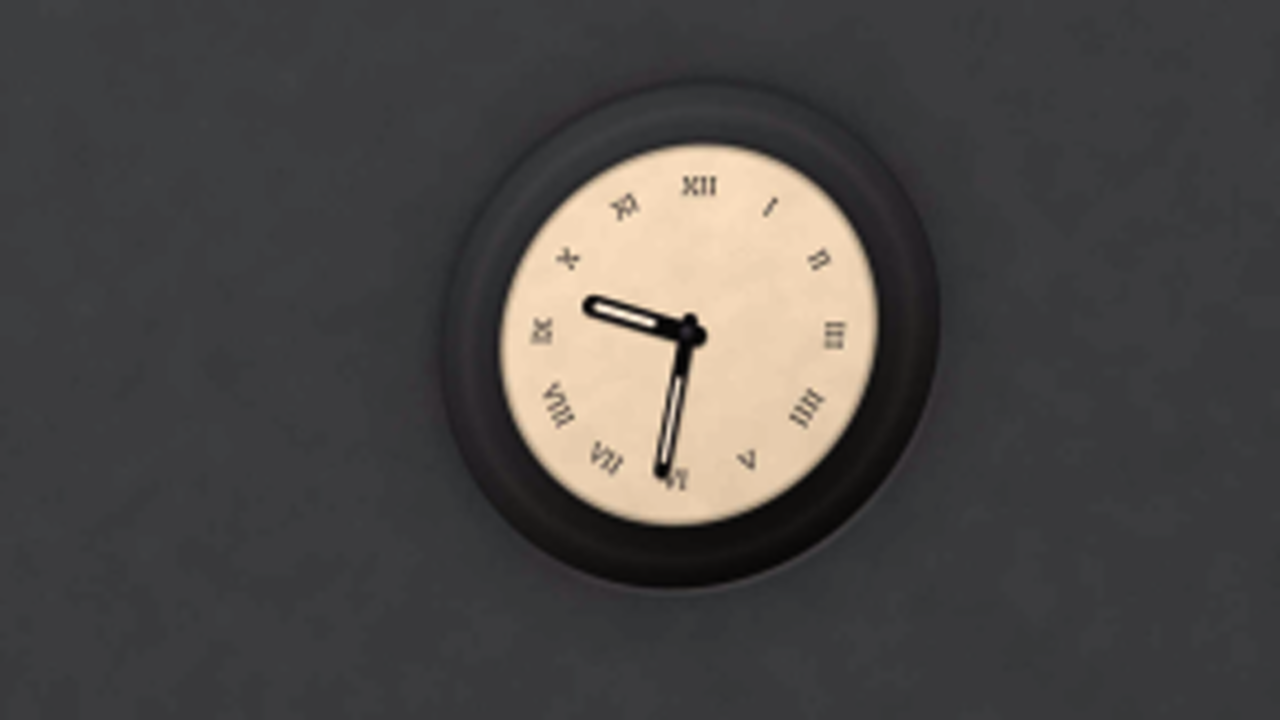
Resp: 9,31
